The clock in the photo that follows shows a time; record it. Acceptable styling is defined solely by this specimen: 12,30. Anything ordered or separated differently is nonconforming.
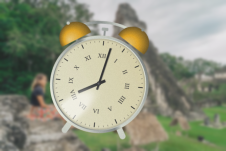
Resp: 8,02
